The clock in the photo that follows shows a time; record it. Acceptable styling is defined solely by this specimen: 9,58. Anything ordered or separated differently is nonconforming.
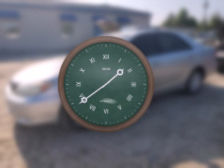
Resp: 1,39
